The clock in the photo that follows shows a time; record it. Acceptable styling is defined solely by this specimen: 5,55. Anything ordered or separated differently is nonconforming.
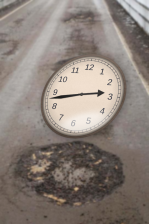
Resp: 2,43
